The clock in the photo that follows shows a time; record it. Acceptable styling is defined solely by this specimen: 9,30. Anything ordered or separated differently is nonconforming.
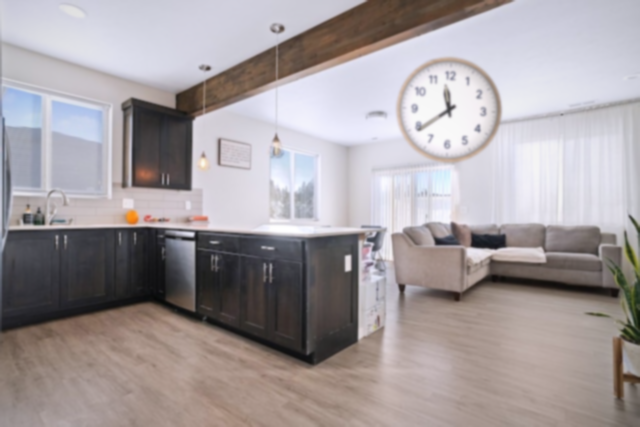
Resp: 11,39
